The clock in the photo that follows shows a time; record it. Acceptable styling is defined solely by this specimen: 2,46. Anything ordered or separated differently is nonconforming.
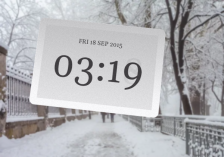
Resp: 3,19
